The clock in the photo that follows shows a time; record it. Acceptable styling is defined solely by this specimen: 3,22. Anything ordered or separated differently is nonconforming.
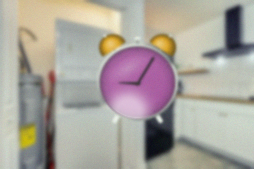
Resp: 9,05
